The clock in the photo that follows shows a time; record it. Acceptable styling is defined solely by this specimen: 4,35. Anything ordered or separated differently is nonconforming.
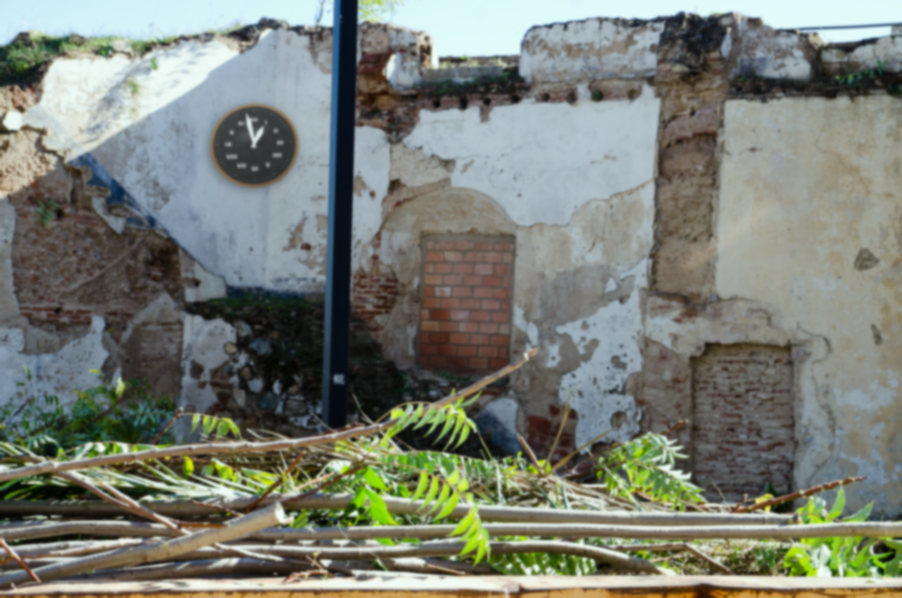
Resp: 12,58
